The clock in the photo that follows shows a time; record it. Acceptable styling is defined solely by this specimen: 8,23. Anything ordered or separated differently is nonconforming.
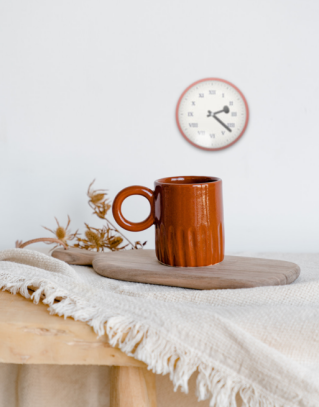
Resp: 2,22
